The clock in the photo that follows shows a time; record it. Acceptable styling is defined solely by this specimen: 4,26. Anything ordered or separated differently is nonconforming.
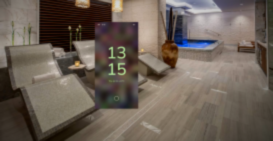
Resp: 13,15
